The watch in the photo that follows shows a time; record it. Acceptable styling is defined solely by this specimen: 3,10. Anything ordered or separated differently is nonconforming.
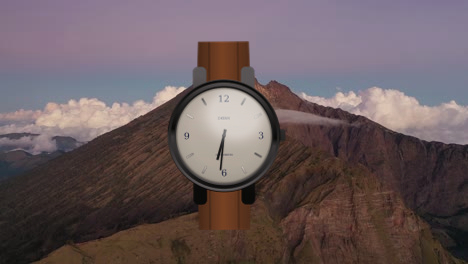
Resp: 6,31
